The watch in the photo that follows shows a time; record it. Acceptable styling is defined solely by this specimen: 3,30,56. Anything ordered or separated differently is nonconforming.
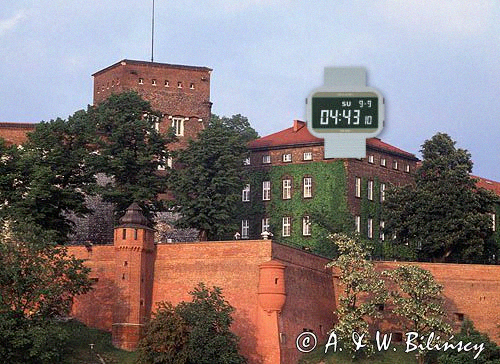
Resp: 4,43,10
